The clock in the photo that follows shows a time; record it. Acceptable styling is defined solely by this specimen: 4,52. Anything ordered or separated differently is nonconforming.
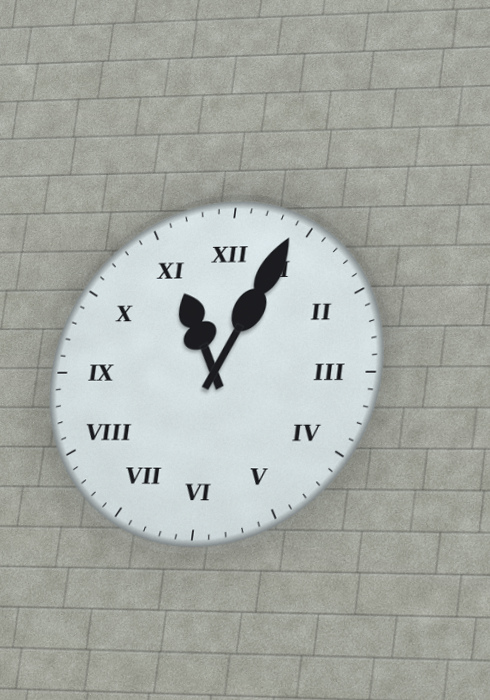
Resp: 11,04
